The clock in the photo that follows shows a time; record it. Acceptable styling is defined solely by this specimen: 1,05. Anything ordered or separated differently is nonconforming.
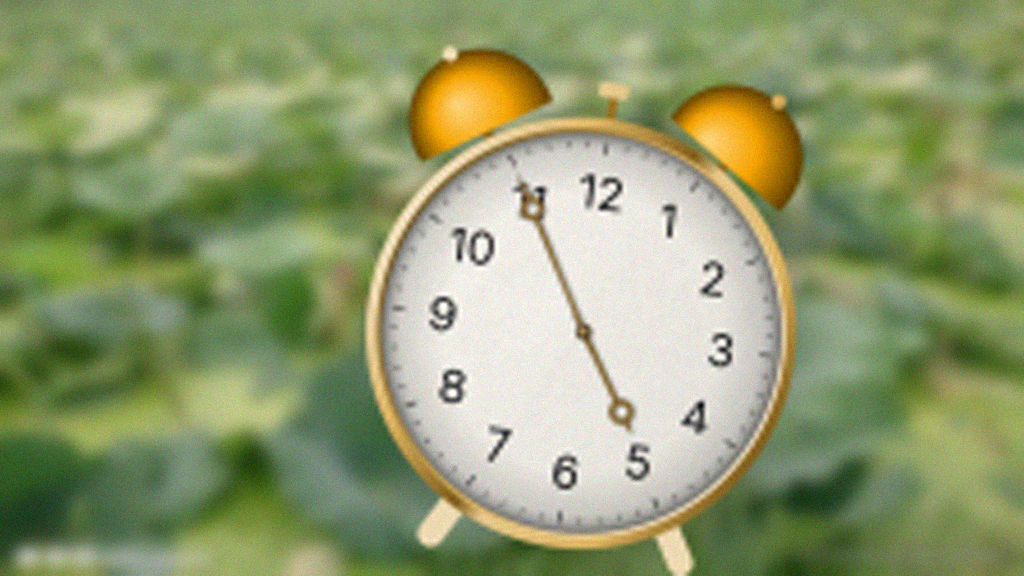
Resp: 4,55
